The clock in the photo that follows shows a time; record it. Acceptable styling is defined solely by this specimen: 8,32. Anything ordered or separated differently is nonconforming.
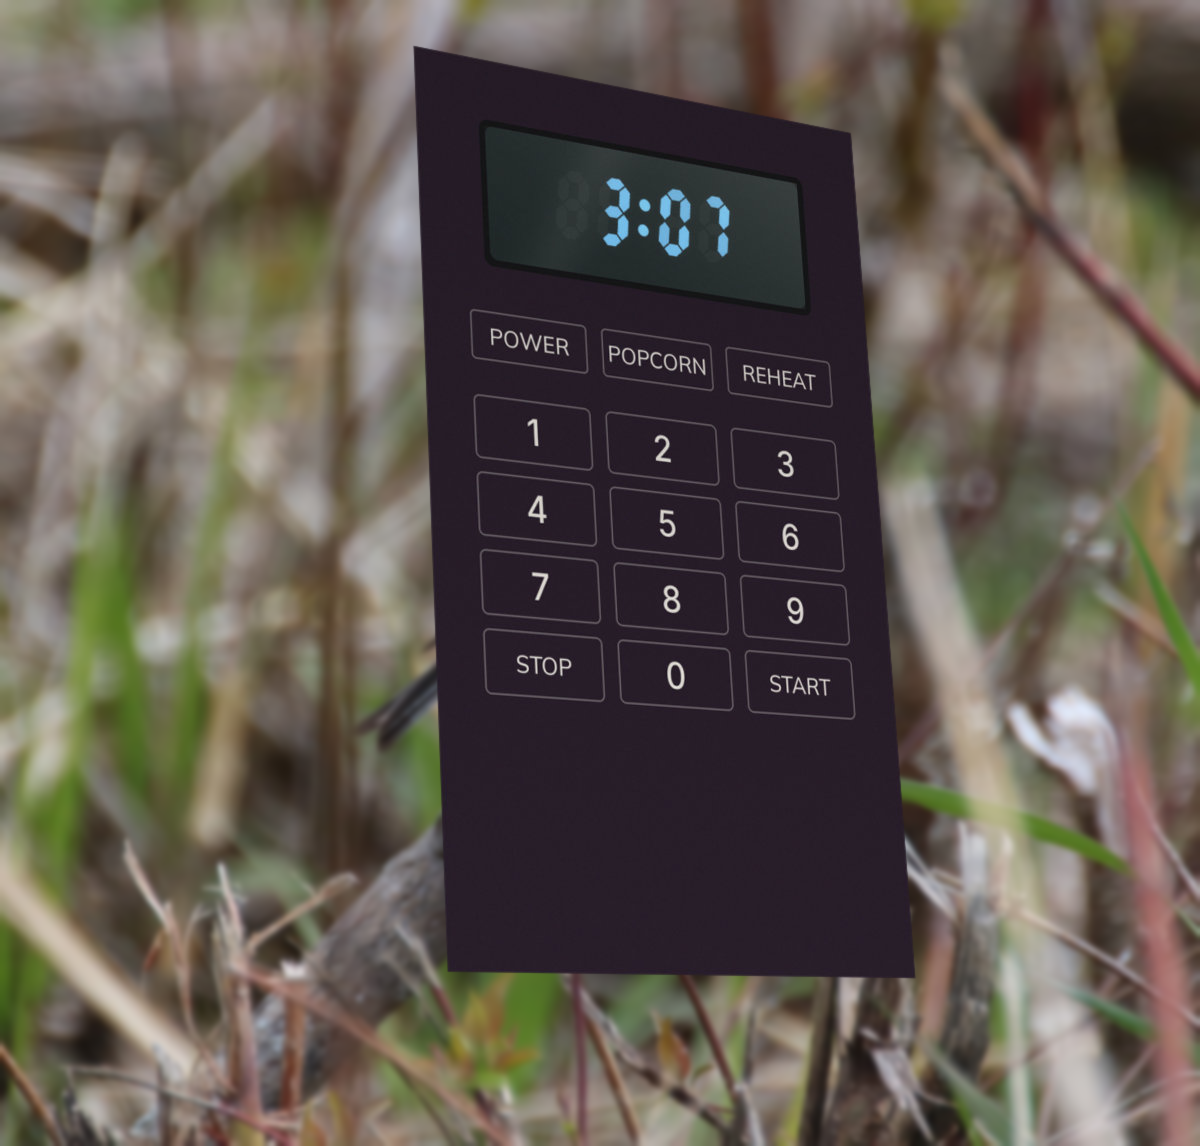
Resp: 3,07
